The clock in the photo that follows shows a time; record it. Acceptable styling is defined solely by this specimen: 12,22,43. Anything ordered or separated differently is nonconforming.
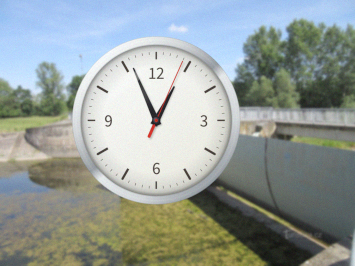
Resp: 12,56,04
